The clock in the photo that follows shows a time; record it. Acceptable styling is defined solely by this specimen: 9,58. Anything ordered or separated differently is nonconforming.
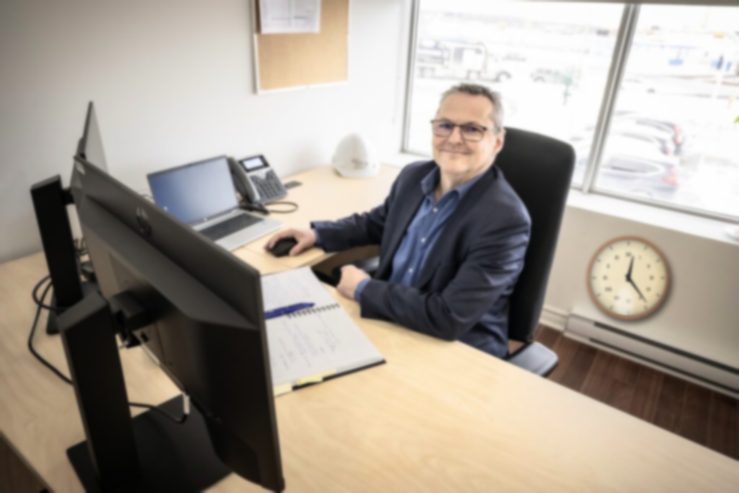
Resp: 12,24
